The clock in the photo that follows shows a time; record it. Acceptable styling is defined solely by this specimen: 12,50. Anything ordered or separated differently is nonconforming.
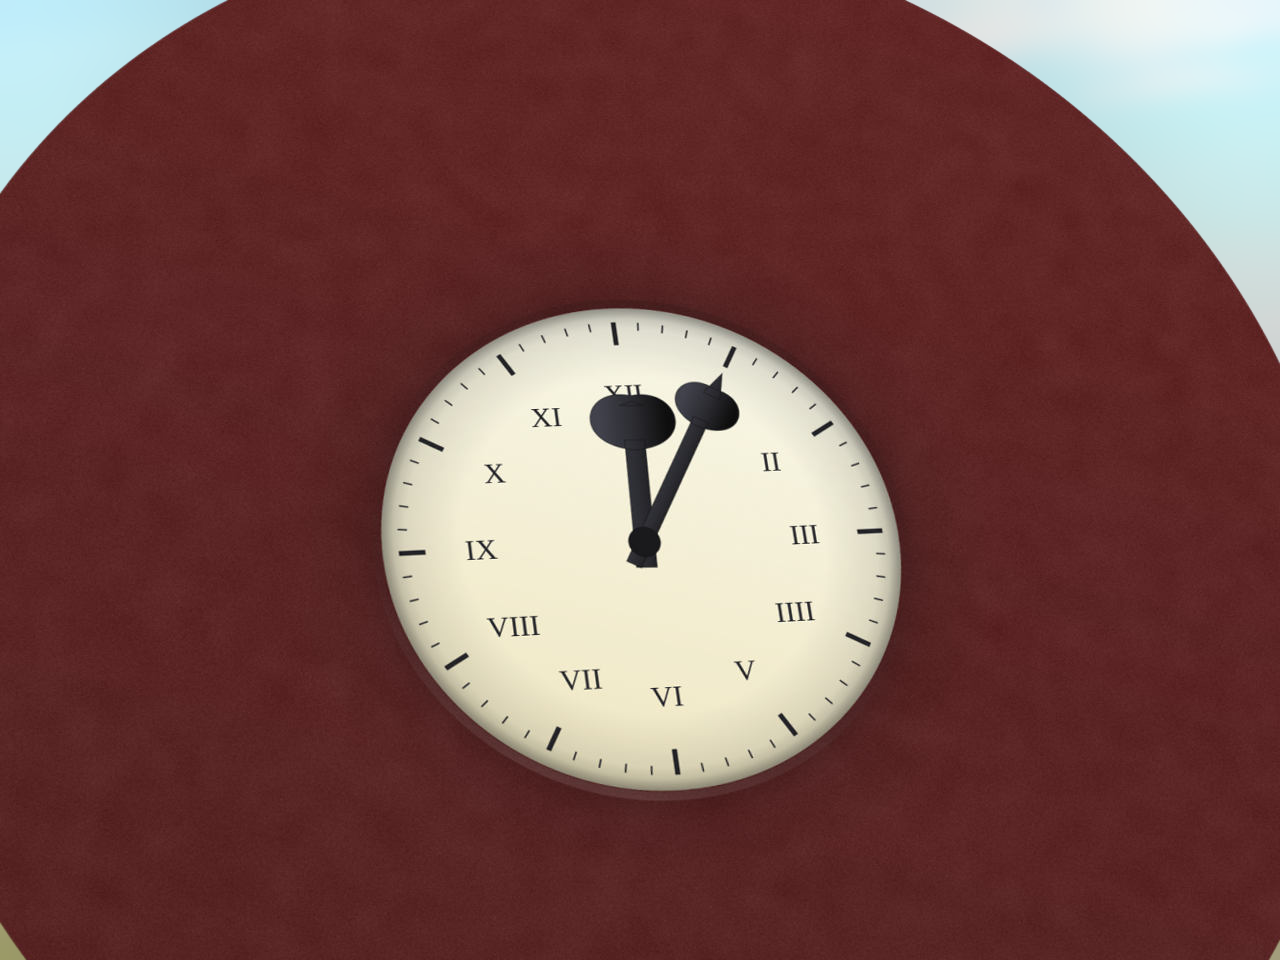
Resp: 12,05
